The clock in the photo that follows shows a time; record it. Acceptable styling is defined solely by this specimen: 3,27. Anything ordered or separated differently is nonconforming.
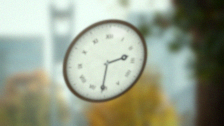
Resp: 2,31
